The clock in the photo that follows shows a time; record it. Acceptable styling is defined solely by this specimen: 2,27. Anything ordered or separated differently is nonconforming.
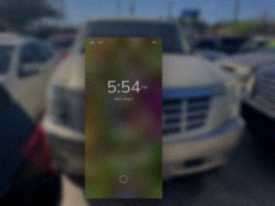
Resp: 5,54
